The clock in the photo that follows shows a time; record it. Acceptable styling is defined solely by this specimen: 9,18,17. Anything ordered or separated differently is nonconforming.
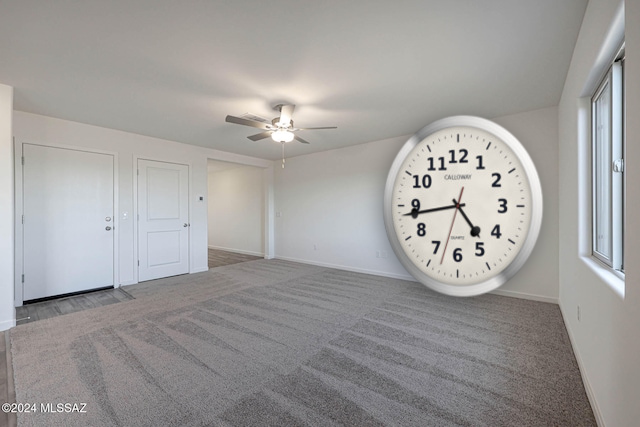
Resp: 4,43,33
